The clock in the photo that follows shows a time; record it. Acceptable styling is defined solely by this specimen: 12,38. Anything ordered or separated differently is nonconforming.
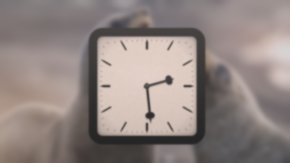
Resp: 2,29
